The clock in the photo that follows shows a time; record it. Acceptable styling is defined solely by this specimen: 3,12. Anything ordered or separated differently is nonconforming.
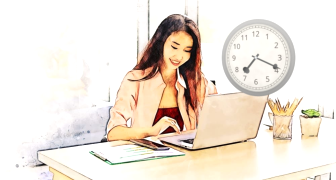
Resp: 7,19
